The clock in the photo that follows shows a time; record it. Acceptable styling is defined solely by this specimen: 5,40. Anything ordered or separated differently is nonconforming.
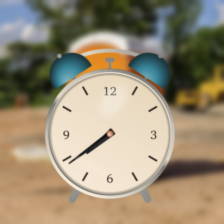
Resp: 7,39
